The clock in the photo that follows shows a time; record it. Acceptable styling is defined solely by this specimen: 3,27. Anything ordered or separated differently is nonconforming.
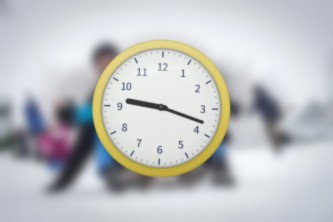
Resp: 9,18
